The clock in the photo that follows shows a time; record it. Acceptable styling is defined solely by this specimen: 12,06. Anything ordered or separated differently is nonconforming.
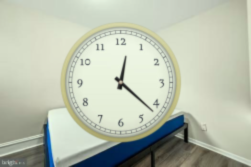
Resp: 12,22
